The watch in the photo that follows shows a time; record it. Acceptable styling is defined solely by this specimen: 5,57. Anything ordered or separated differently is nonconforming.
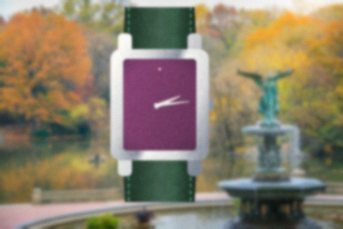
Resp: 2,14
